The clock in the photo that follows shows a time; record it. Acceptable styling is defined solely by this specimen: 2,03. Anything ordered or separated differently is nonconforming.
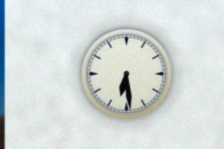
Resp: 6,29
